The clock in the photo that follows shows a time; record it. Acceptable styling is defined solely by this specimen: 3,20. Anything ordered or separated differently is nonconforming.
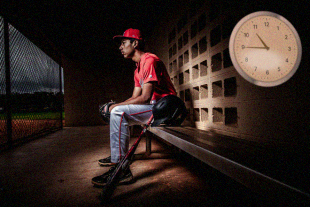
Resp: 10,45
